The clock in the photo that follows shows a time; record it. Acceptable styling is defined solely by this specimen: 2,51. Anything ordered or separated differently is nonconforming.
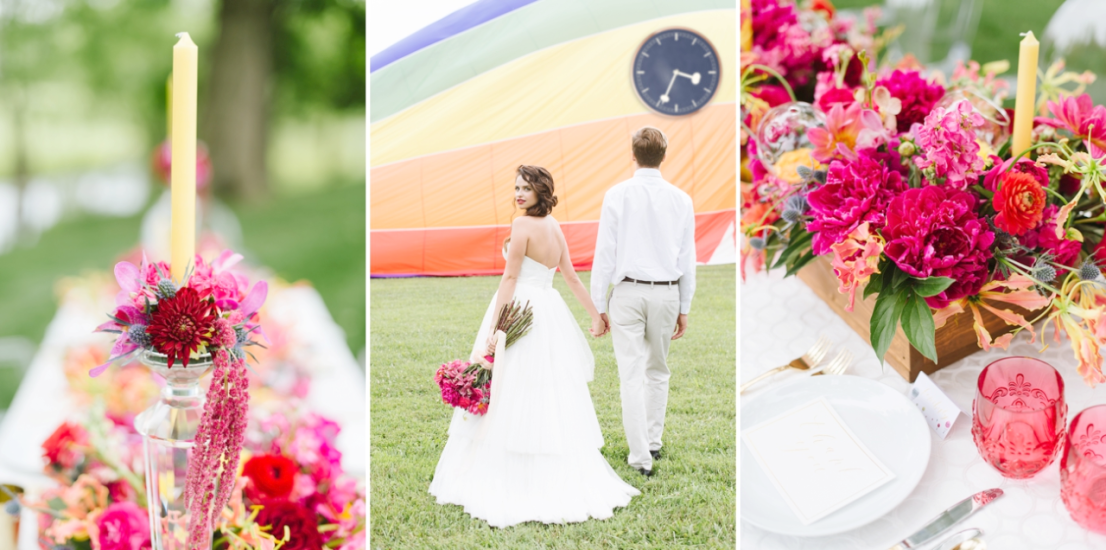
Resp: 3,34
